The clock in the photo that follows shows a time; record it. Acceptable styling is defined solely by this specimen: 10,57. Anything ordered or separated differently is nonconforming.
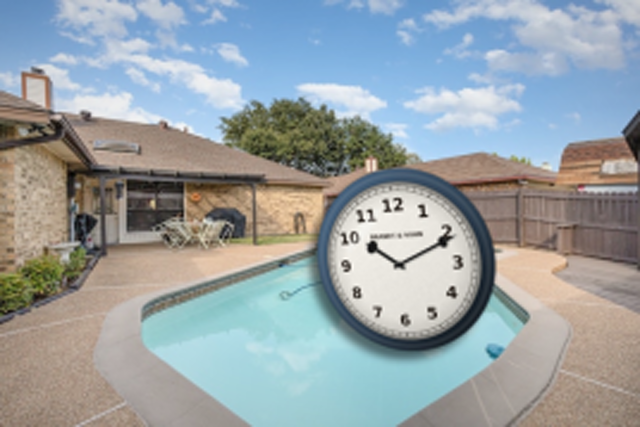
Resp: 10,11
